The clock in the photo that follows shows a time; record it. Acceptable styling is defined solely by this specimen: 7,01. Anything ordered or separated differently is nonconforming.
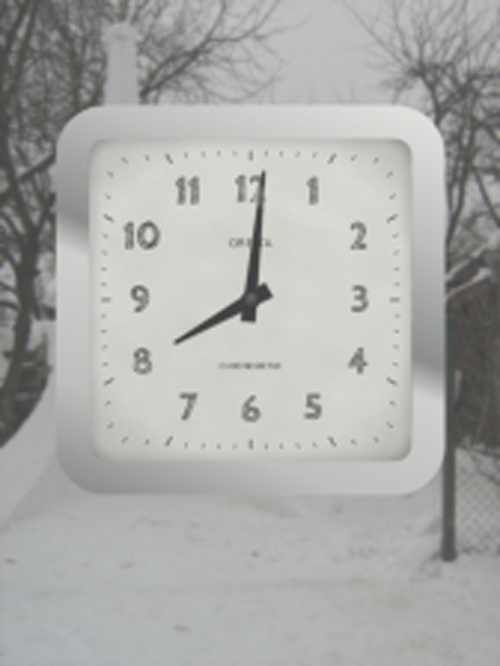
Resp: 8,01
